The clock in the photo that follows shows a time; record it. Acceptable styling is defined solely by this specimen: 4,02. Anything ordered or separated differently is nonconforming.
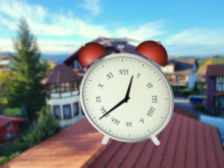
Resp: 12,39
